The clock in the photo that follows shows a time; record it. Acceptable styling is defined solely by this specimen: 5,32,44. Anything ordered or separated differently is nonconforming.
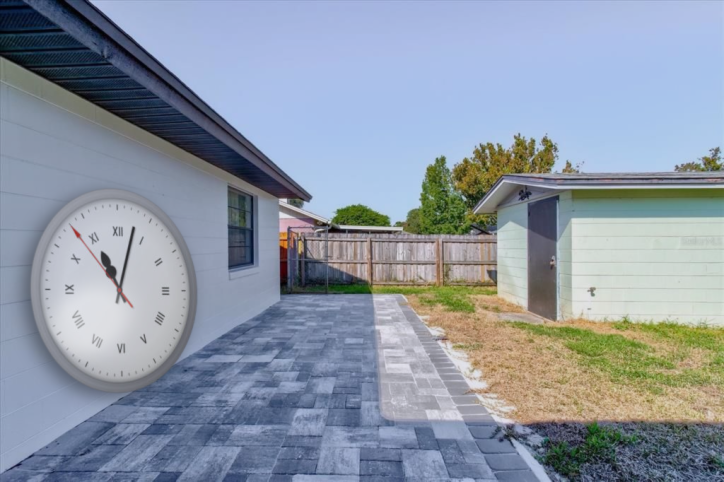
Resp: 11,02,53
